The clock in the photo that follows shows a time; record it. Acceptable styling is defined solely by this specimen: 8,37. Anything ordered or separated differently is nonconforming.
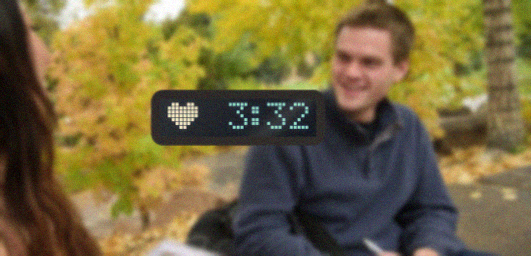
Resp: 3,32
